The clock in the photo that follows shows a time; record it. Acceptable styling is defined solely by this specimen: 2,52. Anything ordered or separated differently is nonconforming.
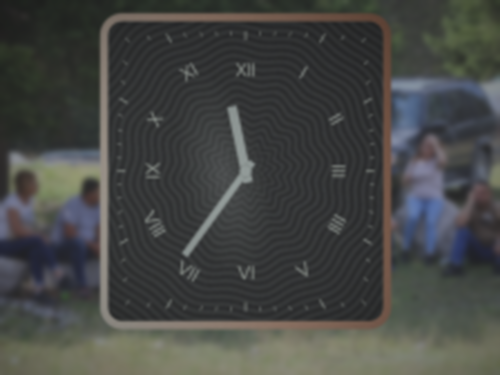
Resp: 11,36
